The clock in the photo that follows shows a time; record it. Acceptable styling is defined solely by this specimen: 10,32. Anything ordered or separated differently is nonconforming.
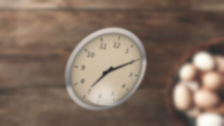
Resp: 7,10
